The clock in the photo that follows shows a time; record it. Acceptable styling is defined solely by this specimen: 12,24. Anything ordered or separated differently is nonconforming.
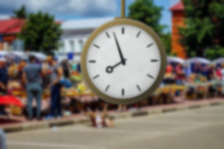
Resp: 7,57
